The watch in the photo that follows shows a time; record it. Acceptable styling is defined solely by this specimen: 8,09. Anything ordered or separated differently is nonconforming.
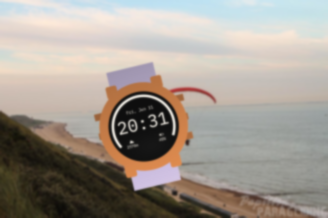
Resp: 20,31
